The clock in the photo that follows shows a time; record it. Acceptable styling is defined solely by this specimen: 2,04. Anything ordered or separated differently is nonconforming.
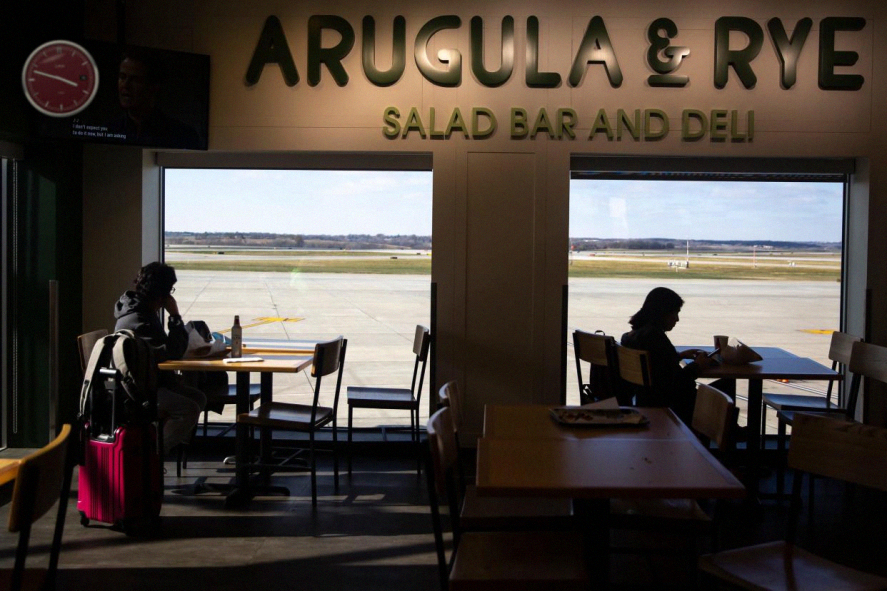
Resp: 3,48
